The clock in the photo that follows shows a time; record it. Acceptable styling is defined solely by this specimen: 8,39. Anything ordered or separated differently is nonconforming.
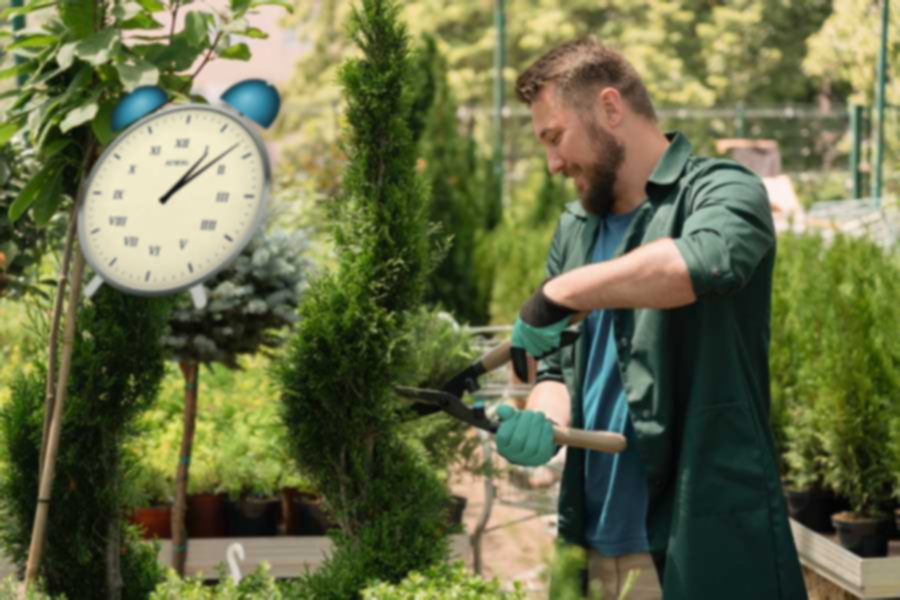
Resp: 1,08
